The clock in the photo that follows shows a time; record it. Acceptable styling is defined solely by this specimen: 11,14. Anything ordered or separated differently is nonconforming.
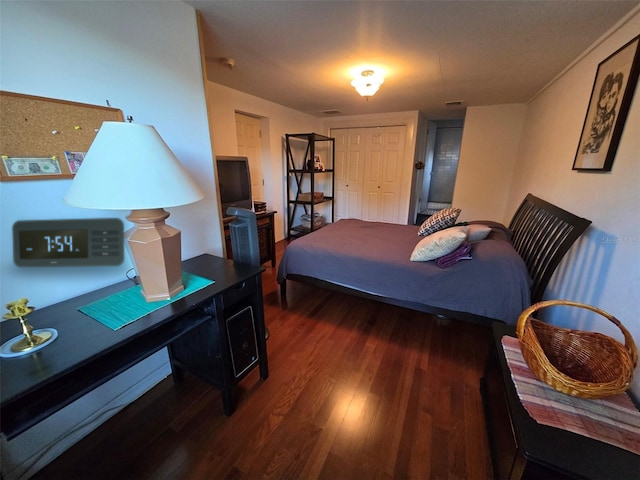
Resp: 7,54
